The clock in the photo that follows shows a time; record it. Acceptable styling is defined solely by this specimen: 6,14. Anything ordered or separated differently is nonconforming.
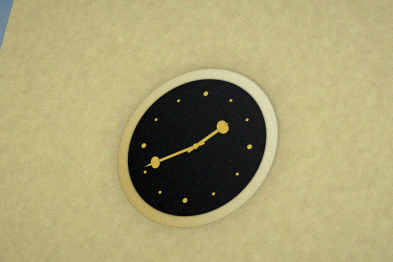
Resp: 1,41
